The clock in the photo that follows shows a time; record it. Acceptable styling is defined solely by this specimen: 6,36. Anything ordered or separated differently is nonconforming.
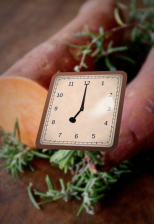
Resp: 7,00
